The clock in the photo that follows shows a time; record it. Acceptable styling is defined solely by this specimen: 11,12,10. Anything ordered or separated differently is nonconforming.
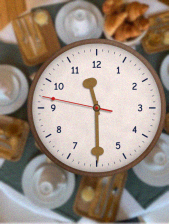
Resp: 11,29,47
